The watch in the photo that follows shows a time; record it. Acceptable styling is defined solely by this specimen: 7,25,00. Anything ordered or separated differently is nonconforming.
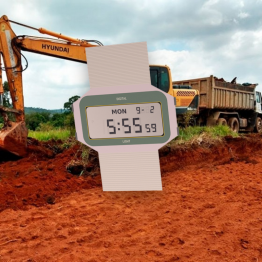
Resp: 5,55,59
